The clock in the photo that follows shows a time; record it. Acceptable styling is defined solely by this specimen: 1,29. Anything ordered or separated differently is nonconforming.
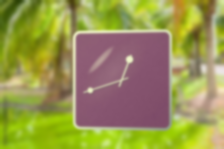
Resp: 12,42
